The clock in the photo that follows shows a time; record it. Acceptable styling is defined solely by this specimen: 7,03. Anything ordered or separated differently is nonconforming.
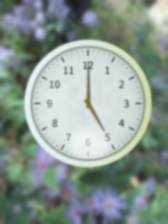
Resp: 5,00
